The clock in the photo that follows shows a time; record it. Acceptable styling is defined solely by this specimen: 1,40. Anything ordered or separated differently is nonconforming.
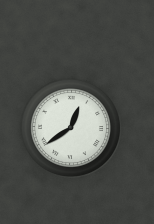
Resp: 12,39
